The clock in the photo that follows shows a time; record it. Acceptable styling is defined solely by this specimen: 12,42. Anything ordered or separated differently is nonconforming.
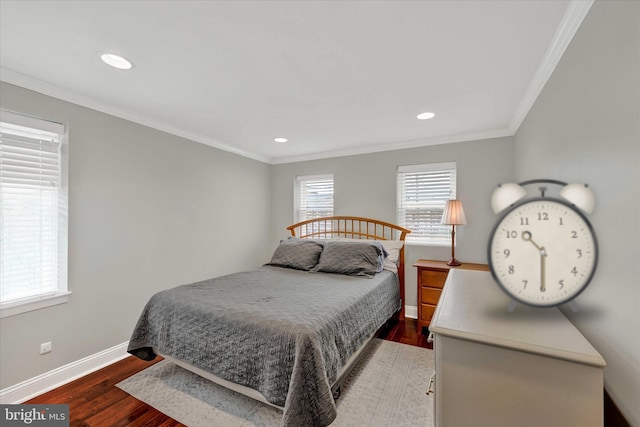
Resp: 10,30
